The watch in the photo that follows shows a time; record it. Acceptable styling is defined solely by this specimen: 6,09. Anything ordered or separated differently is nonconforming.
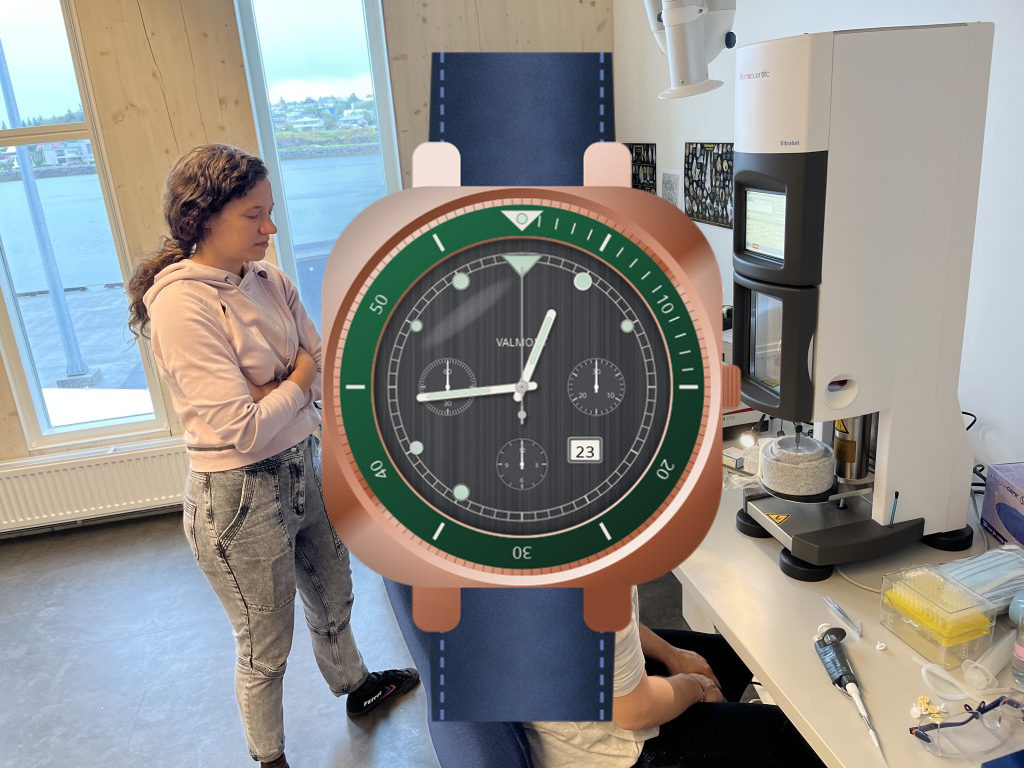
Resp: 12,44
